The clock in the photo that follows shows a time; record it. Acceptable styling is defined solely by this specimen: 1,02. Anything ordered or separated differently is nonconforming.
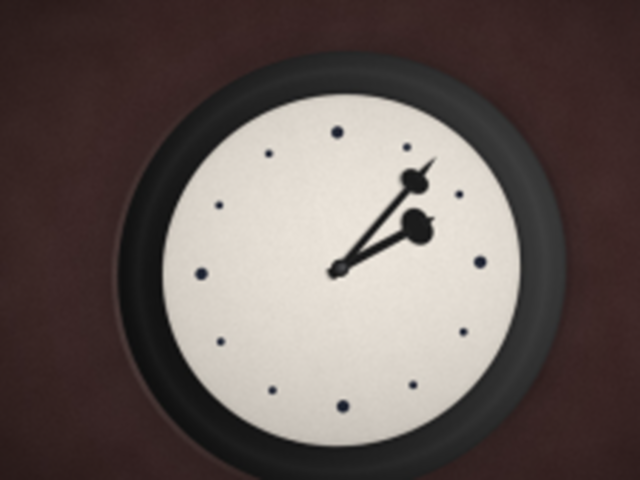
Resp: 2,07
